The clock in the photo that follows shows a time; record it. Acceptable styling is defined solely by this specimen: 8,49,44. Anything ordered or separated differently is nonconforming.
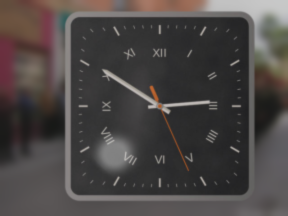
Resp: 2,50,26
